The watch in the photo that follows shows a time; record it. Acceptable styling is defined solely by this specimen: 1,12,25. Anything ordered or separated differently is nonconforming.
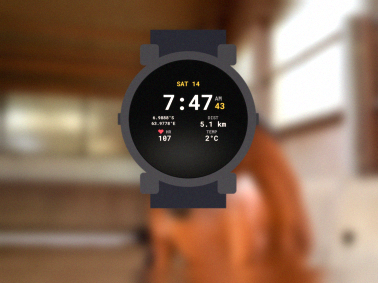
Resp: 7,47,43
